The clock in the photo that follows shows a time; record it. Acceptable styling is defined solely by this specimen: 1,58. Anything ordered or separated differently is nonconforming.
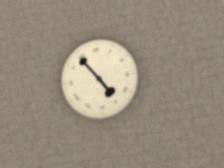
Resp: 4,54
